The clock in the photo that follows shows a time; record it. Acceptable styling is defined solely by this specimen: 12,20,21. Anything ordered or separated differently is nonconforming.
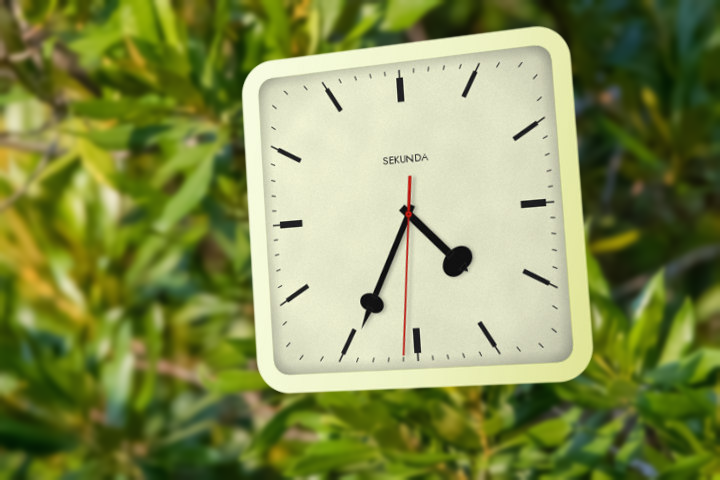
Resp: 4,34,31
